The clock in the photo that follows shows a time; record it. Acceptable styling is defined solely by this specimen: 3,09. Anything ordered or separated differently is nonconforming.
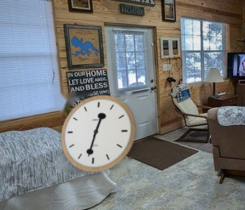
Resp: 12,32
